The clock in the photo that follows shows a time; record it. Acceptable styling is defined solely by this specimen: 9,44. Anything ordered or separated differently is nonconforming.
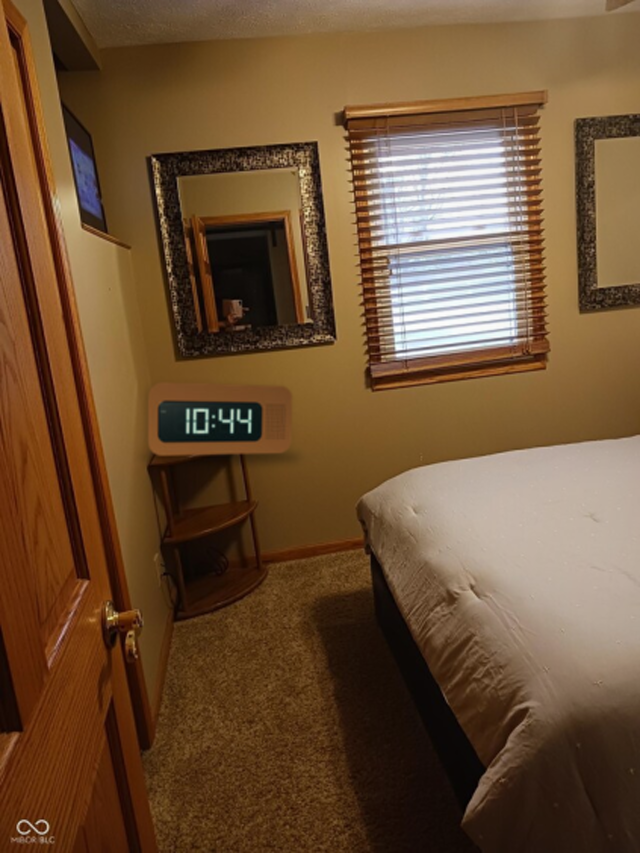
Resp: 10,44
